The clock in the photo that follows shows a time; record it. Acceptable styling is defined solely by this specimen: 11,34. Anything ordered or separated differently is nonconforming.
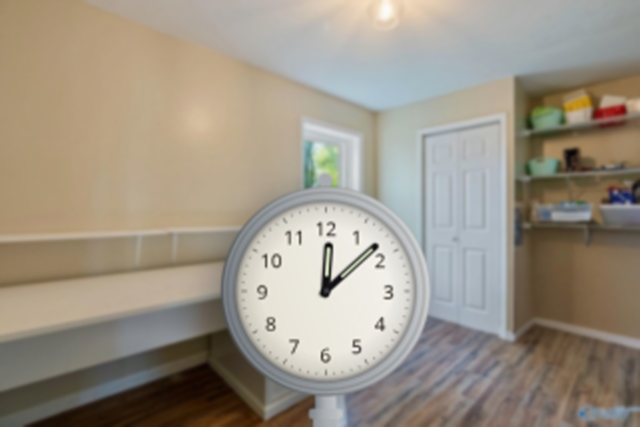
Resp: 12,08
